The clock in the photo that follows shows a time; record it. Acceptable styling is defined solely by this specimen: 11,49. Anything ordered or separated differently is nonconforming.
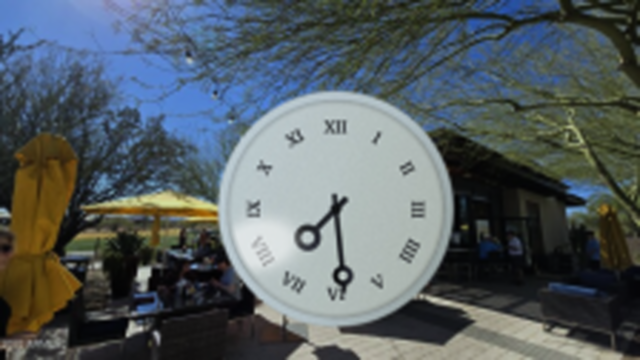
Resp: 7,29
